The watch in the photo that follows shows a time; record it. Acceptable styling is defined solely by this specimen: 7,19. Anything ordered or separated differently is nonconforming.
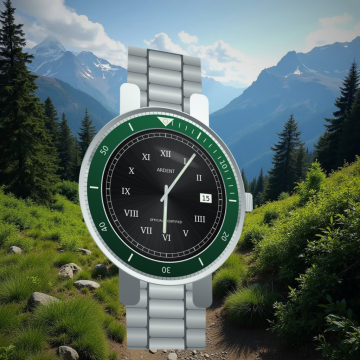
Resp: 6,06
